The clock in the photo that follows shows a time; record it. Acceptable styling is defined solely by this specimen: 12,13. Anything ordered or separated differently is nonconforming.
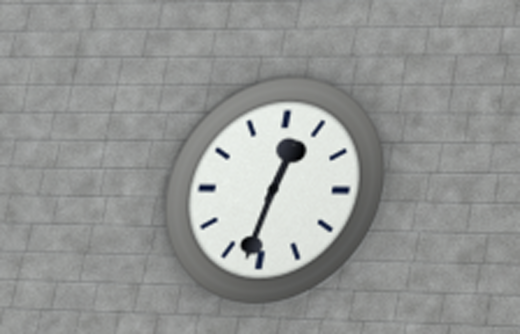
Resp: 12,32
